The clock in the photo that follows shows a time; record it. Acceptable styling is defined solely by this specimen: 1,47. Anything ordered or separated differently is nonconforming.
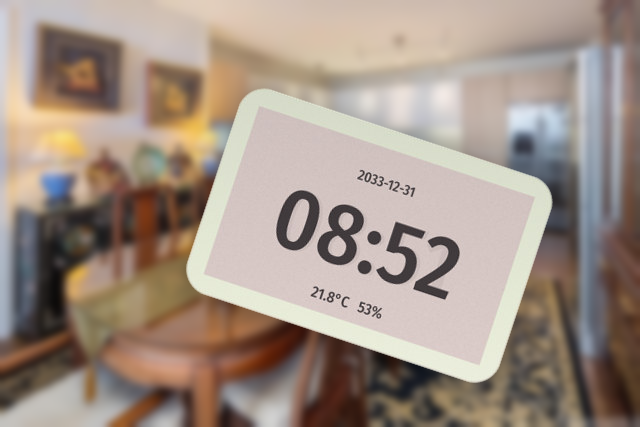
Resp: 8,52
